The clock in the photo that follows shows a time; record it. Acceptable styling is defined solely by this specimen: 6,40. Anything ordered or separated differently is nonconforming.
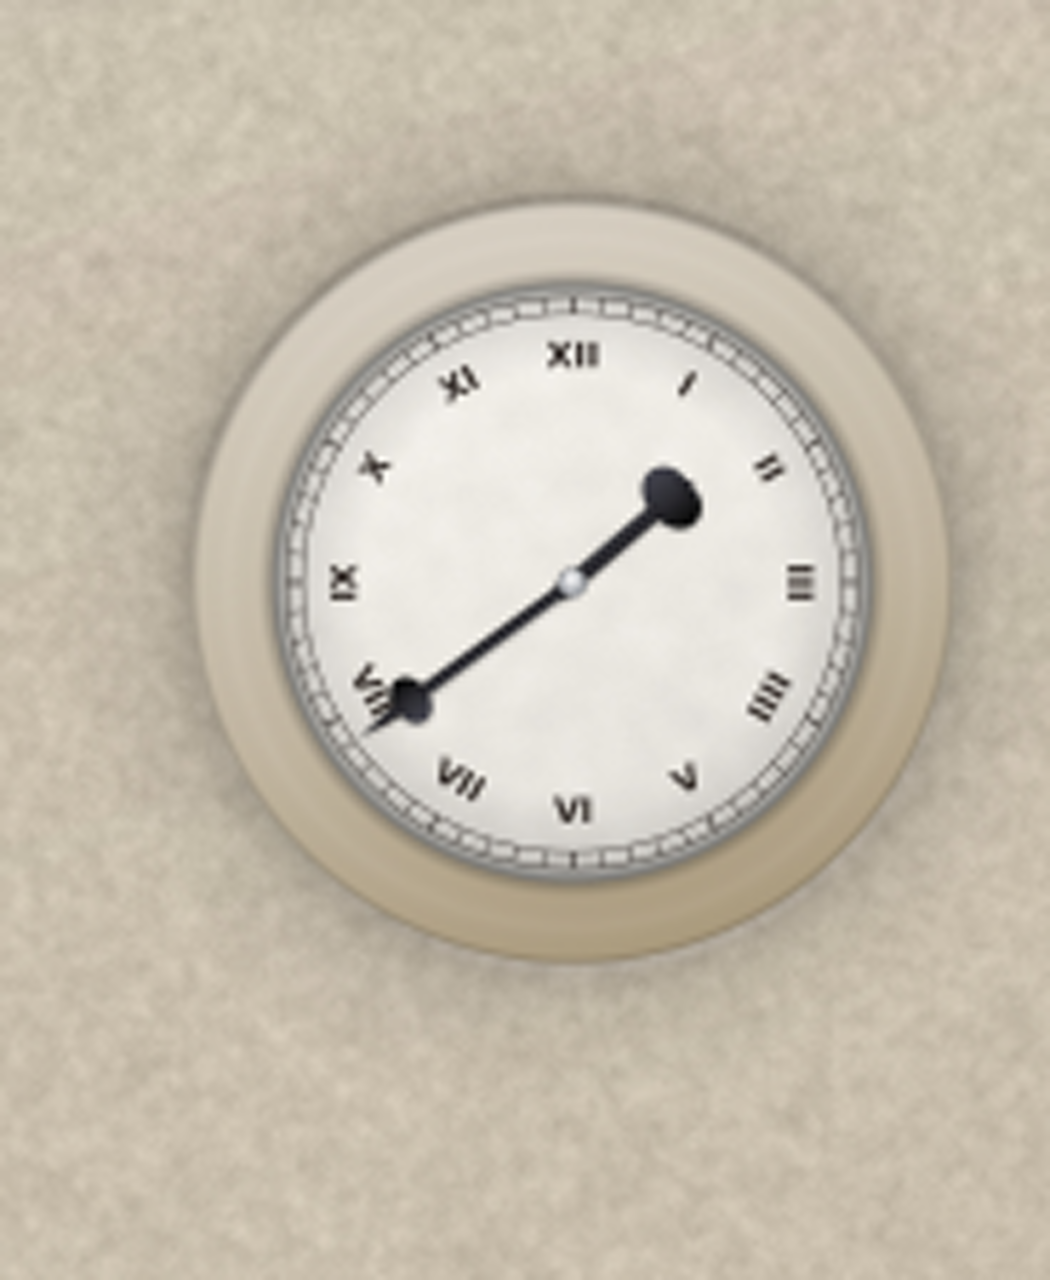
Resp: 1,39
